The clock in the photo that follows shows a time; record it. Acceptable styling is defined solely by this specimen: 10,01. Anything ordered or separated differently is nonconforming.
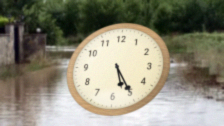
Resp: 5,25
